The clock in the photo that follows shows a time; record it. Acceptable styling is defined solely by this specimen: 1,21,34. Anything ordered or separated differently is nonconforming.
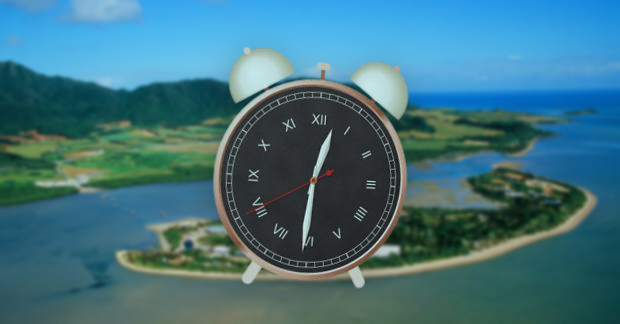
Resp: 12,30,40
